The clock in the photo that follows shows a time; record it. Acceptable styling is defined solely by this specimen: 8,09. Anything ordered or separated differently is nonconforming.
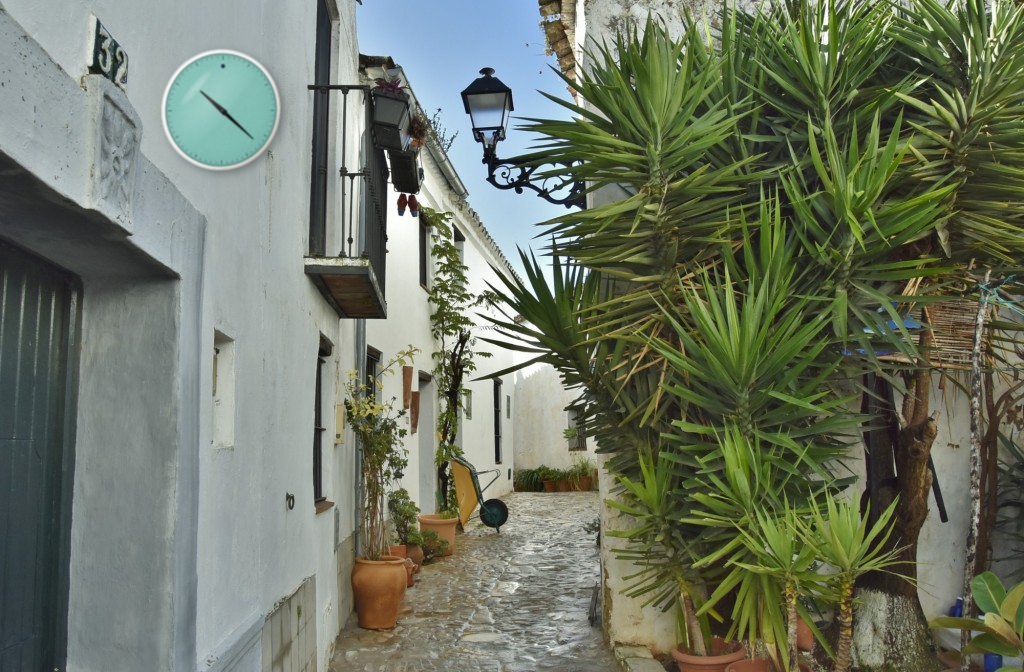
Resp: 10,22
